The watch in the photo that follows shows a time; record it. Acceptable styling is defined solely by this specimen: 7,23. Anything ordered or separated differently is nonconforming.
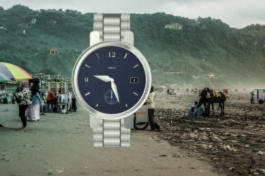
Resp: 9,27
